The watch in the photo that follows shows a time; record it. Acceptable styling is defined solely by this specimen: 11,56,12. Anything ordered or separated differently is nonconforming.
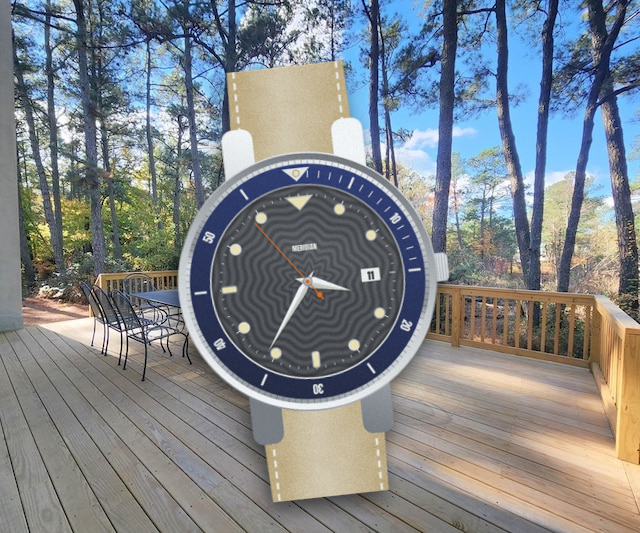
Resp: 3,35,54
